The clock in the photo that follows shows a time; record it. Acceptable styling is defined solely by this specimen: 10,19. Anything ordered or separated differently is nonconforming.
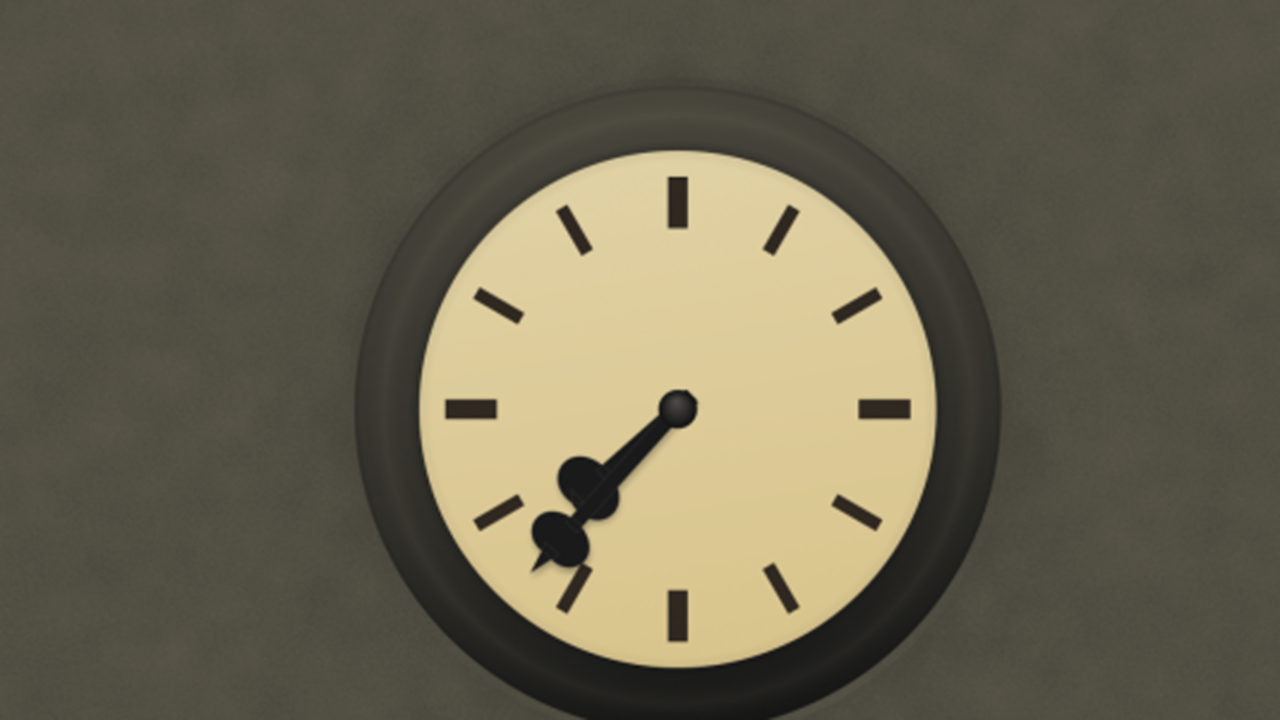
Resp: 7,37
